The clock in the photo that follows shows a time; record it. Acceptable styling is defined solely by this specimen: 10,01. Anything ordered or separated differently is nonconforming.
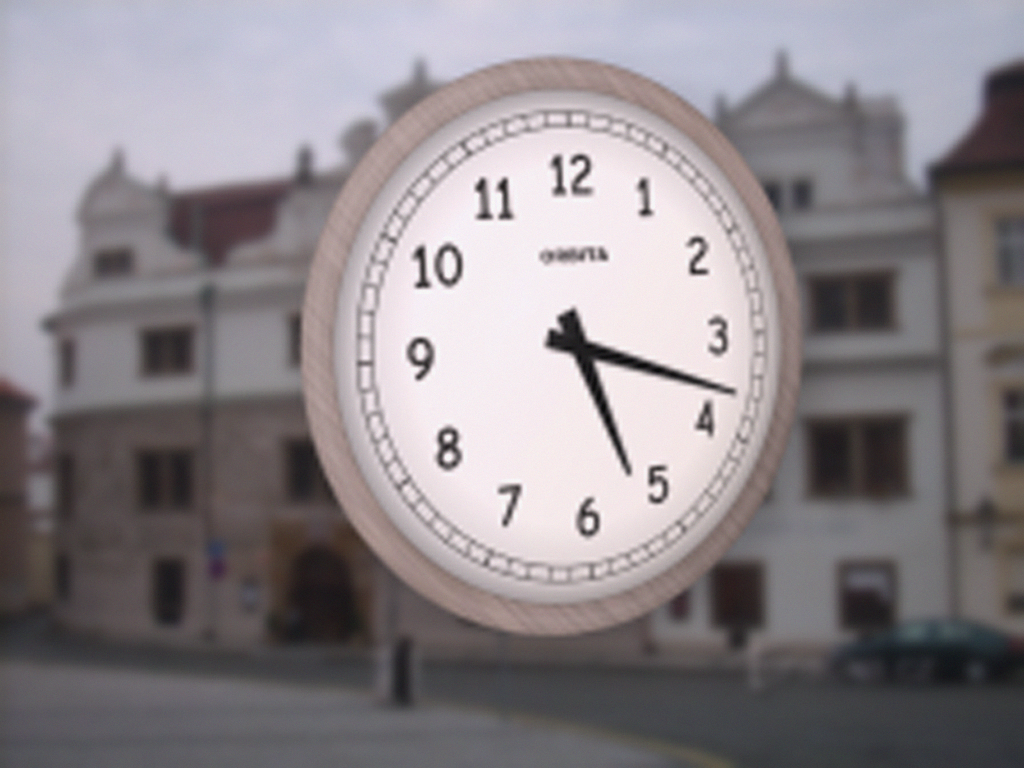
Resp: 5,18
